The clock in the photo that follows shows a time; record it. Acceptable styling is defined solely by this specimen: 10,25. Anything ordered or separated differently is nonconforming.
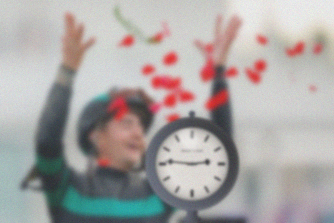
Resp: 2,46
